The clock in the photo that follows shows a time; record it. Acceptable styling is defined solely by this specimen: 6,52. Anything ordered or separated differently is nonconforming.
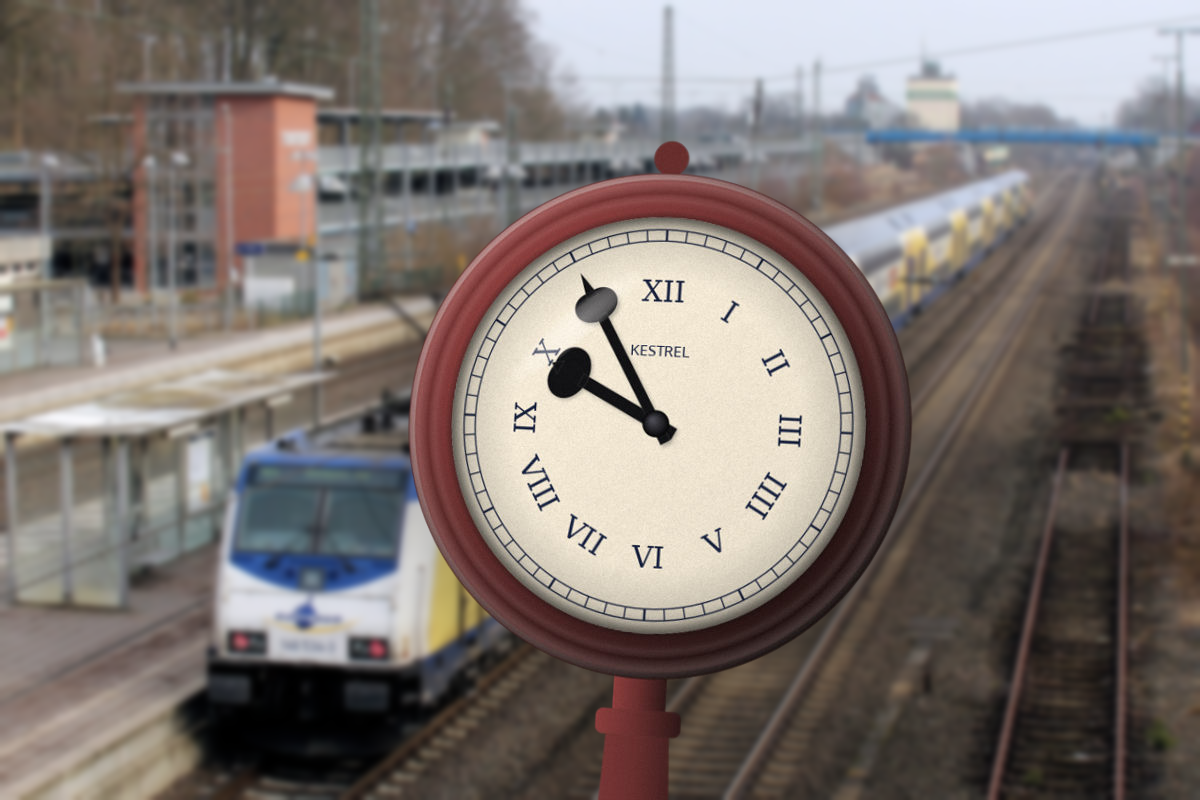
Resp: 9,55
